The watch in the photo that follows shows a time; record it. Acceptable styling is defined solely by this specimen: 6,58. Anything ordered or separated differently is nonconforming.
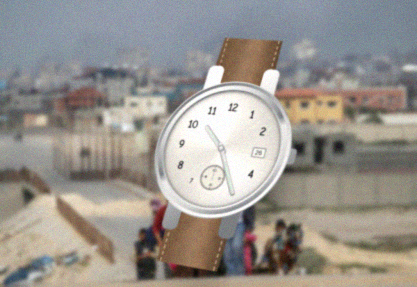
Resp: 10,25
